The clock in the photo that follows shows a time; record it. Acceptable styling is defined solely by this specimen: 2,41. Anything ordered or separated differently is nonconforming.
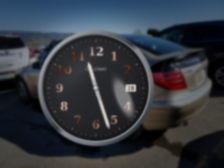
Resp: 11,27
